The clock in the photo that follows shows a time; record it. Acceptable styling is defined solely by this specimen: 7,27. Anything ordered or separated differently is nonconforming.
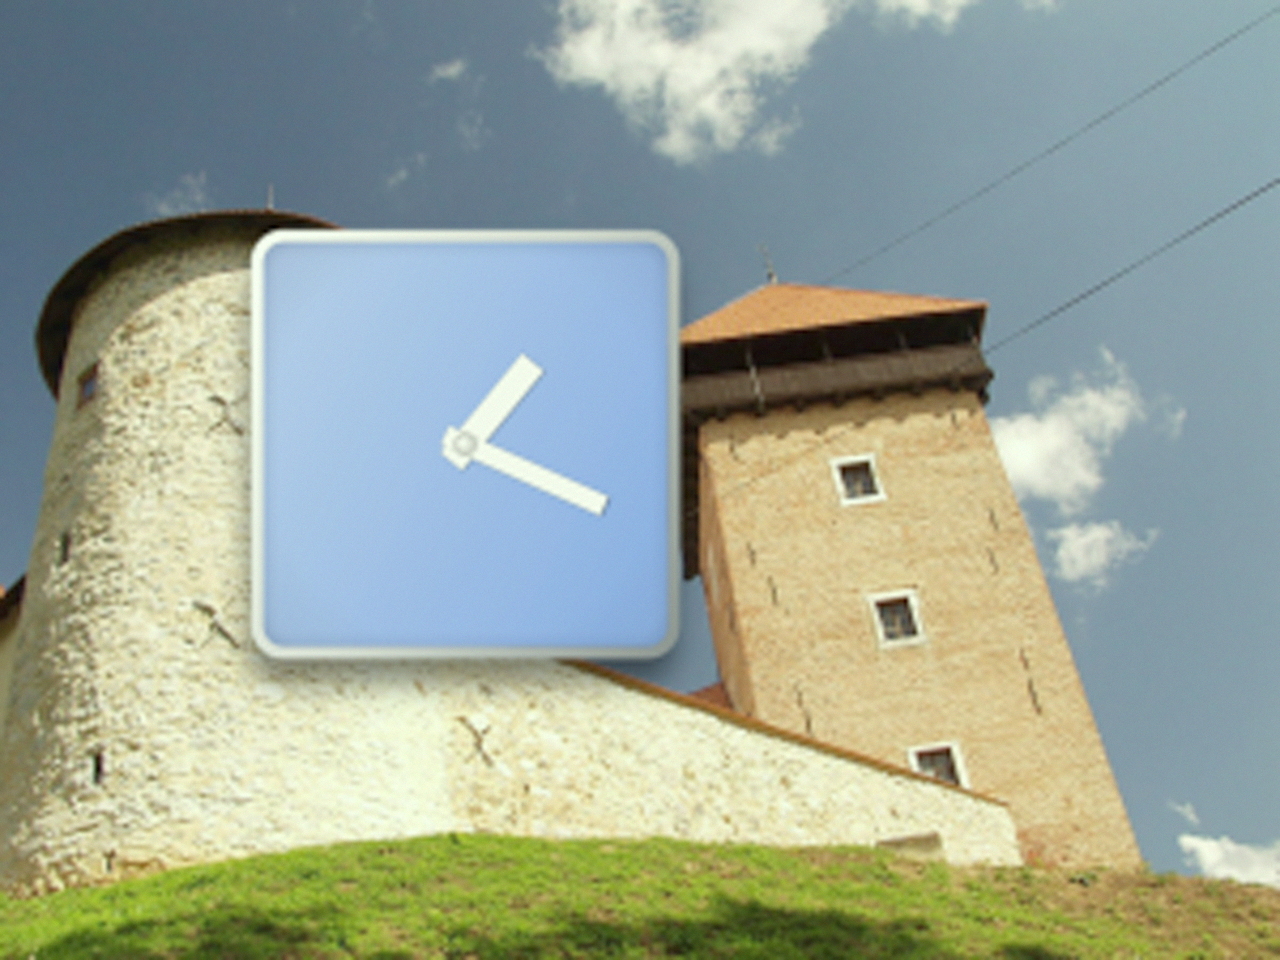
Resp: 1,19
